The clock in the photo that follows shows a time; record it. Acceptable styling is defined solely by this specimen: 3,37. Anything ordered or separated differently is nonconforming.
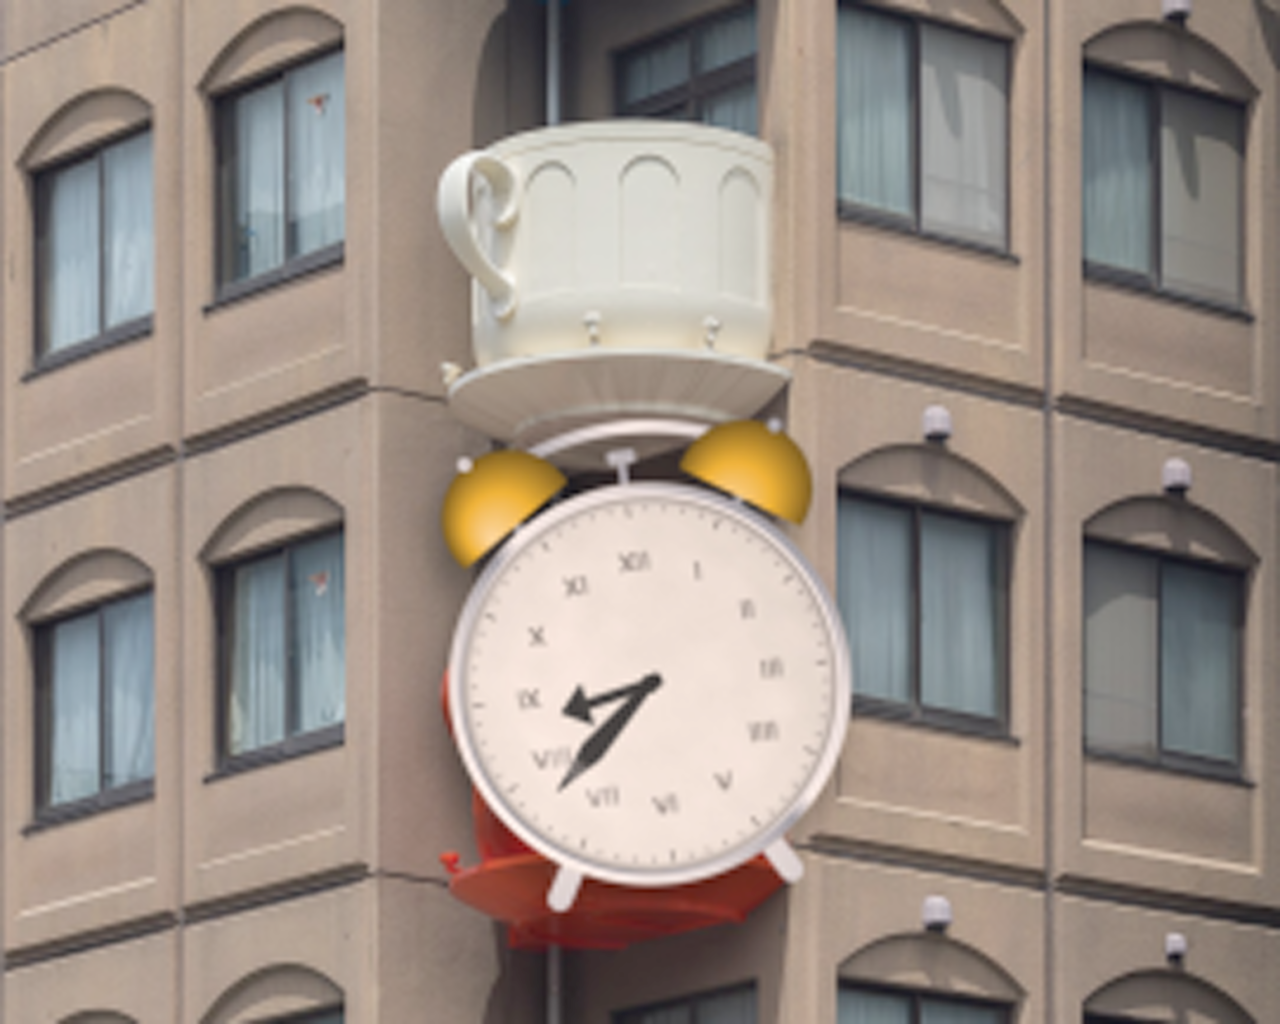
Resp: 8,38
